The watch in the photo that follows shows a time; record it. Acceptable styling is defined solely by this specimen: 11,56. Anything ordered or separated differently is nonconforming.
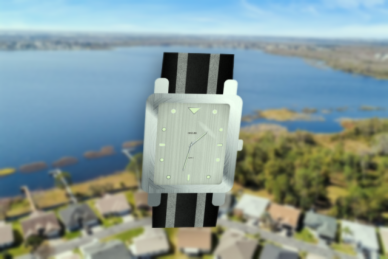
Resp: 1,32
